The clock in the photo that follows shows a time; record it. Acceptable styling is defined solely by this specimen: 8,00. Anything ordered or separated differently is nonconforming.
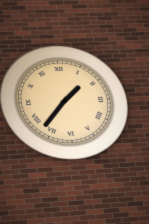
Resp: 1,37
